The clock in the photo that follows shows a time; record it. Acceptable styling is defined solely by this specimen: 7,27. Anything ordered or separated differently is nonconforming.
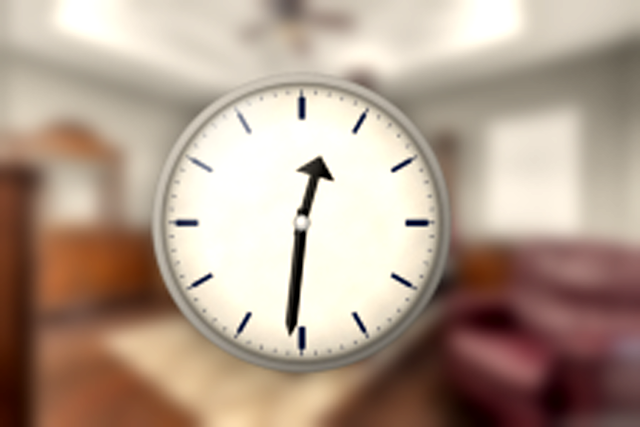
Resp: 12,31
